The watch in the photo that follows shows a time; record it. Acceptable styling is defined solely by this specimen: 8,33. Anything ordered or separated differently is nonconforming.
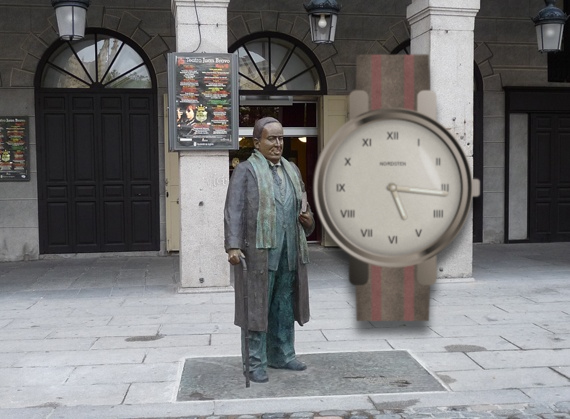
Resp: 5,16
